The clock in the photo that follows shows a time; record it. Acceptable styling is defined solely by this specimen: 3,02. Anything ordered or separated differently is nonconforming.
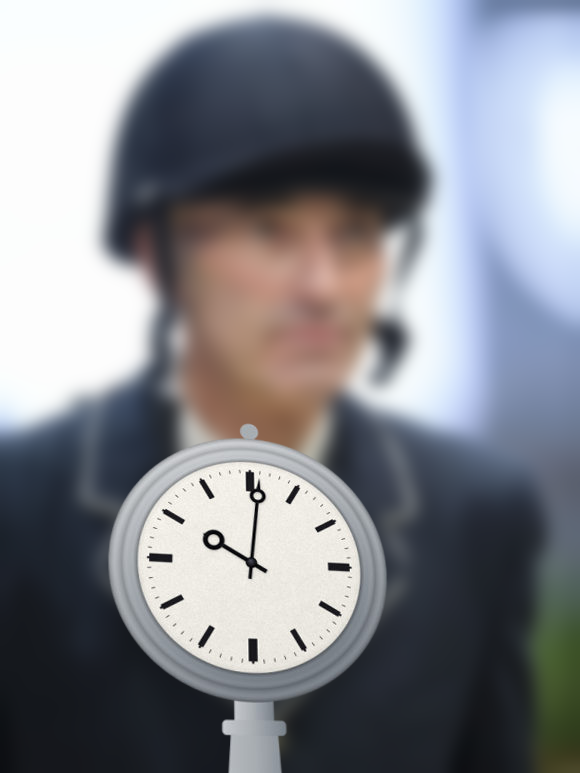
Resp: 10,01
